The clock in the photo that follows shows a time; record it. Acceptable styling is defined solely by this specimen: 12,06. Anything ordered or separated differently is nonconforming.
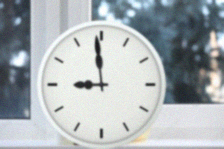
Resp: 8,59
